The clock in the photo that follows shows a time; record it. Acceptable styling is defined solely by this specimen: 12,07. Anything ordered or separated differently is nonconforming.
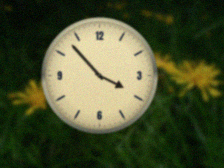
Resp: 3,53
